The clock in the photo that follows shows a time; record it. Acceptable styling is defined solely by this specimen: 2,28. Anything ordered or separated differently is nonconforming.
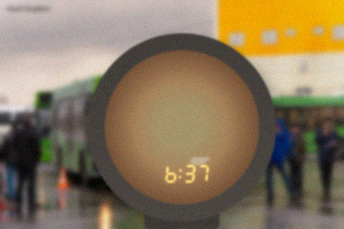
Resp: 6,37
